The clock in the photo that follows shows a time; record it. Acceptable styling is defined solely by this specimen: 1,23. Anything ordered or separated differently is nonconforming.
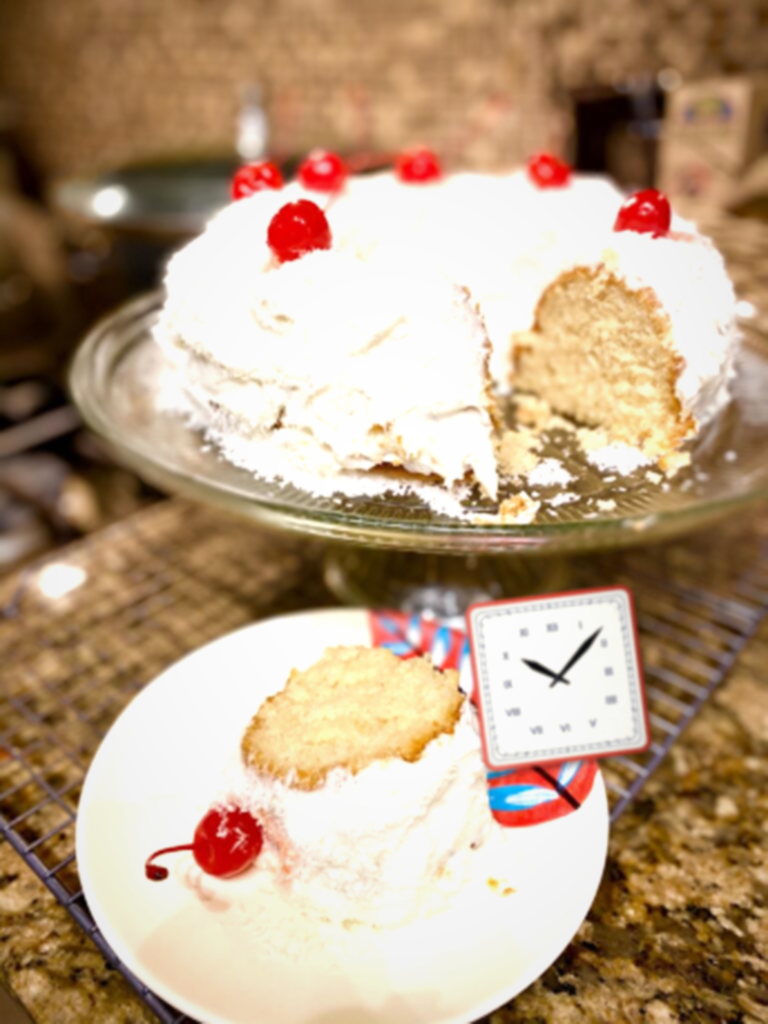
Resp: 10,08
